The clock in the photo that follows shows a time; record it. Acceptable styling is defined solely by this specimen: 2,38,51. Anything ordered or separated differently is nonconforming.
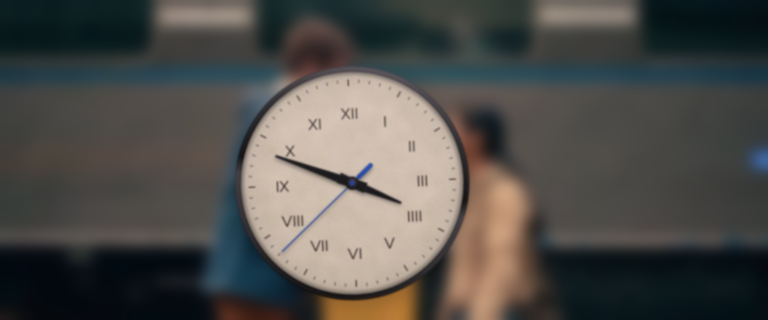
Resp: 3,48,38
